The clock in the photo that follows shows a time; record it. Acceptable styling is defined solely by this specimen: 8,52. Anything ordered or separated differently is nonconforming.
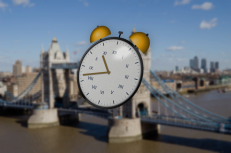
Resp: 10,42
